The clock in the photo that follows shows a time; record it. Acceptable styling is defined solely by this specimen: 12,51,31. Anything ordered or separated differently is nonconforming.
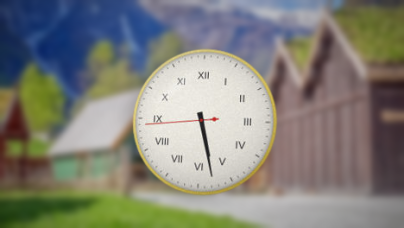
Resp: 5,27,44
